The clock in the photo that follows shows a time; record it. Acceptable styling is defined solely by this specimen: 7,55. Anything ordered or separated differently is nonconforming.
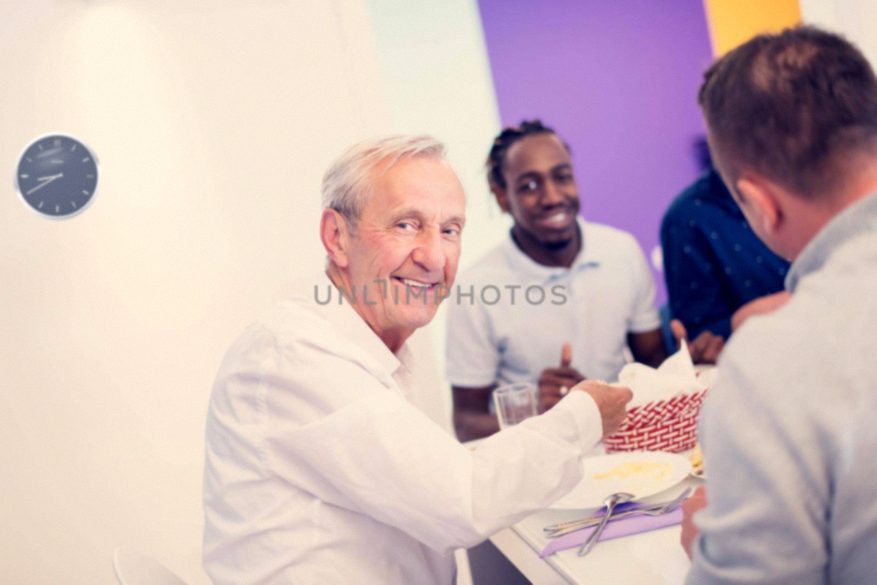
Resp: 8,40
